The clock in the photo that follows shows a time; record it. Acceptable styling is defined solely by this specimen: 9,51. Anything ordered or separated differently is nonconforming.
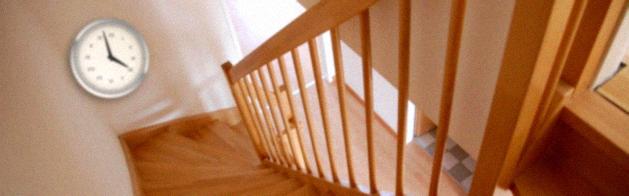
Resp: 3,57
